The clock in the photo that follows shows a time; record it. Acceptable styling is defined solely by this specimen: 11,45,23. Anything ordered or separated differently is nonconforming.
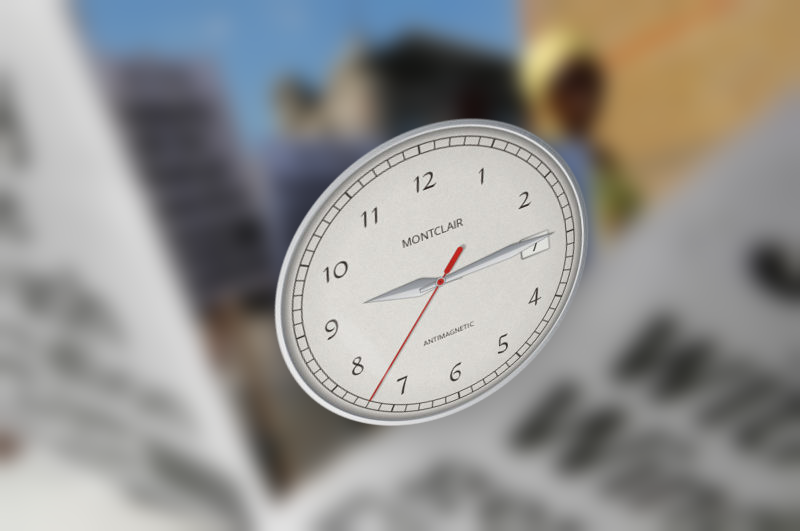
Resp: 9,14,37
